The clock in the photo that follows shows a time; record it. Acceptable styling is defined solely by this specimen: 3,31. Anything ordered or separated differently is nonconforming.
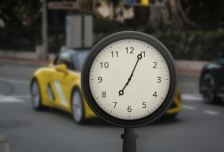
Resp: 7,04
